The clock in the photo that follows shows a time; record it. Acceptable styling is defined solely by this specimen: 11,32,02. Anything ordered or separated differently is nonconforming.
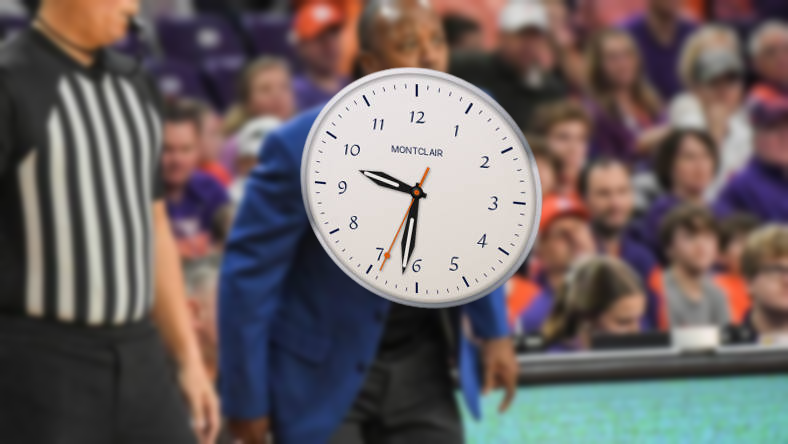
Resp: 9,31,34
